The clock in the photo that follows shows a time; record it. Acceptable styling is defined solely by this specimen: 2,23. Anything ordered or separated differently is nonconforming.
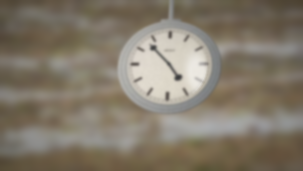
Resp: 4,53
